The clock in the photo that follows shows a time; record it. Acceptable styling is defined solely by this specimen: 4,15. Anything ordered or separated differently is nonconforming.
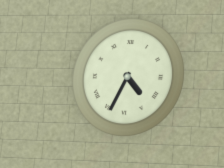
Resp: 4,34
